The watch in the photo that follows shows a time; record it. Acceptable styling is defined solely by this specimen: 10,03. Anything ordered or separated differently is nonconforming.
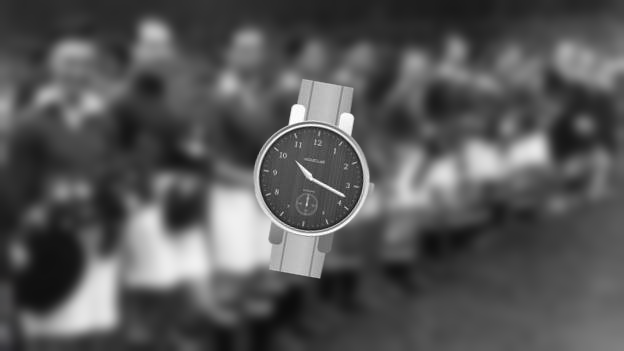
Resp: 10,18
